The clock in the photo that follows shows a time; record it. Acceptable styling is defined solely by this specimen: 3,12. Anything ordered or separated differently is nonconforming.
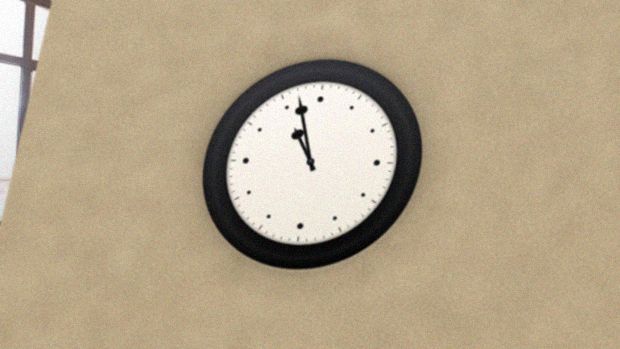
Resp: 10,57
